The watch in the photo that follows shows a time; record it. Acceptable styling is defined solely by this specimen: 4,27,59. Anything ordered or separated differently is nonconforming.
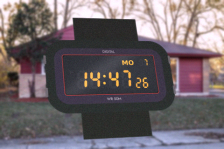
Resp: 14,47,26
